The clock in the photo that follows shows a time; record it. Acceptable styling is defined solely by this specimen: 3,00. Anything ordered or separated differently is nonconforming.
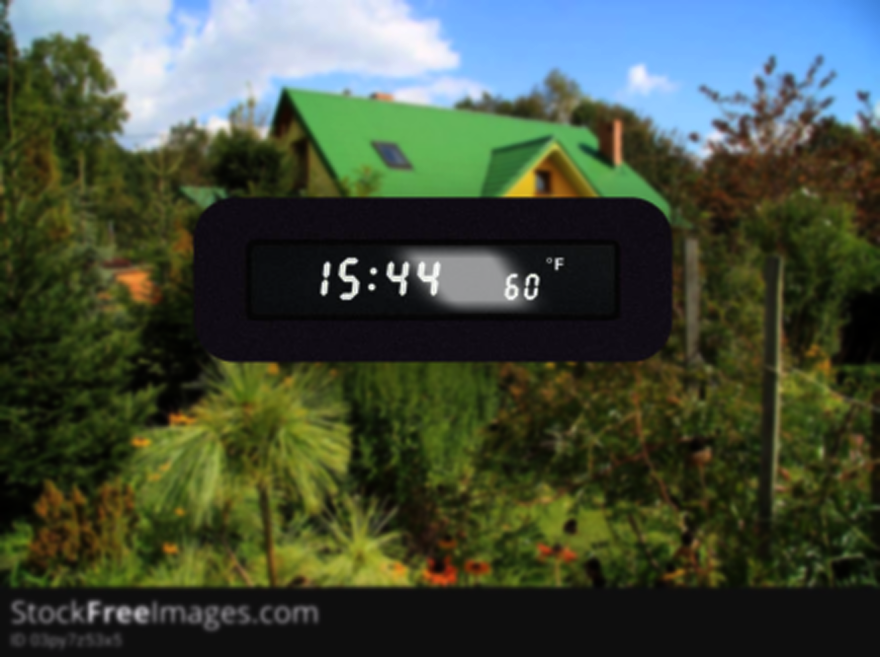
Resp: 15,44
